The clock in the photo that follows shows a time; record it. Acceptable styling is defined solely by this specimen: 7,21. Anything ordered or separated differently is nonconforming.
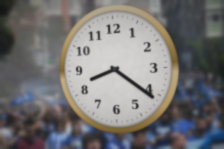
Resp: 8,21
